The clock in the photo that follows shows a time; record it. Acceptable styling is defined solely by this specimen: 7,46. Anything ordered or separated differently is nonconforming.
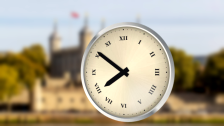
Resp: 7,51
